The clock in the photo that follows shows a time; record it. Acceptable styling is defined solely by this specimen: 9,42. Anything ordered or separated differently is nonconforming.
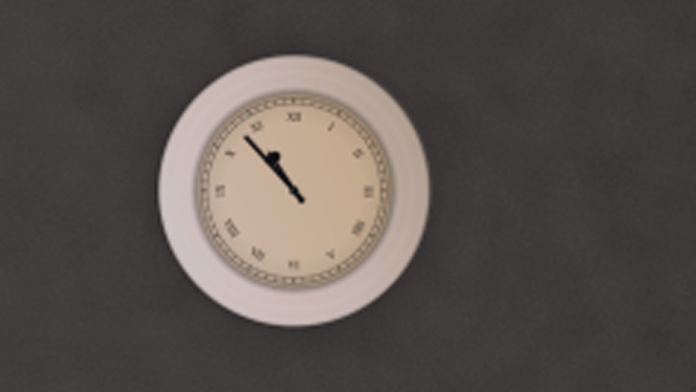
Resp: 10,53
